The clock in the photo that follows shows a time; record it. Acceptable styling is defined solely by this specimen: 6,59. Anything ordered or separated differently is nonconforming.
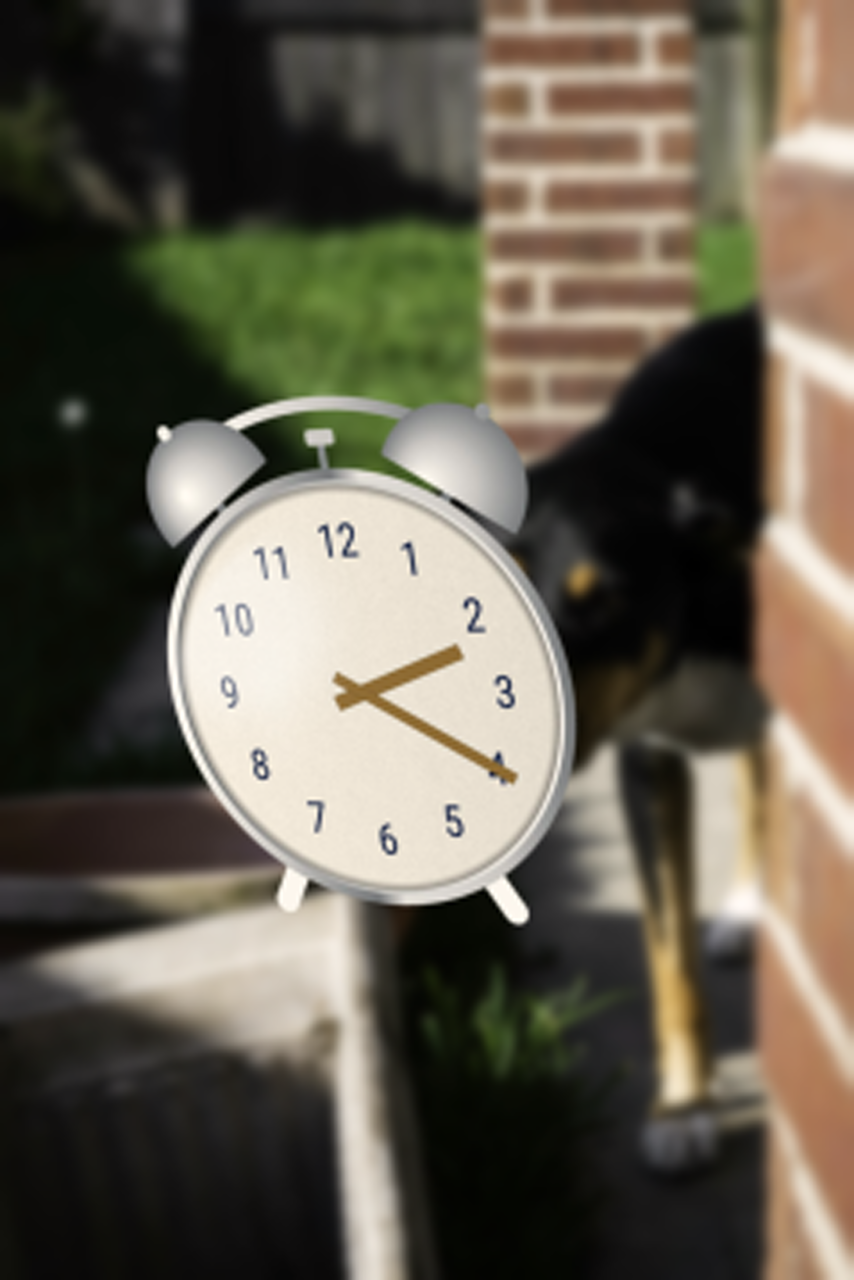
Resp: 2,20
